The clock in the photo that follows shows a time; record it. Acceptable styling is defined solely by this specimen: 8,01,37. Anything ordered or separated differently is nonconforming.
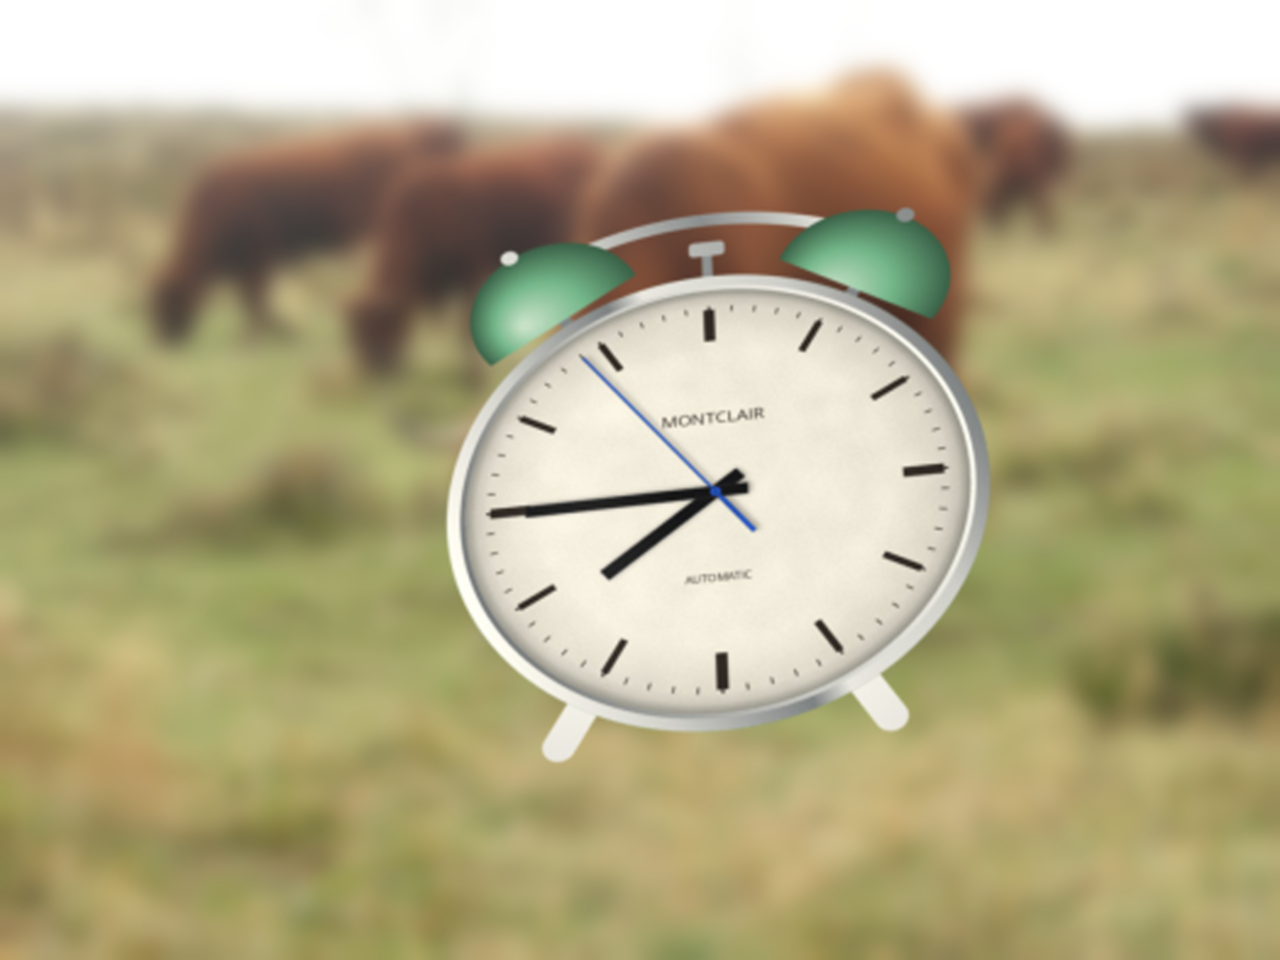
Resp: 7,44,54
